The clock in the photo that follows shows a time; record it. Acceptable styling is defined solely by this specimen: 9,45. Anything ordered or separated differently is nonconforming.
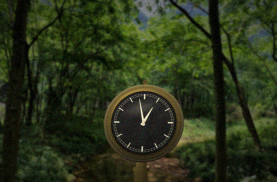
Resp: 12,58
